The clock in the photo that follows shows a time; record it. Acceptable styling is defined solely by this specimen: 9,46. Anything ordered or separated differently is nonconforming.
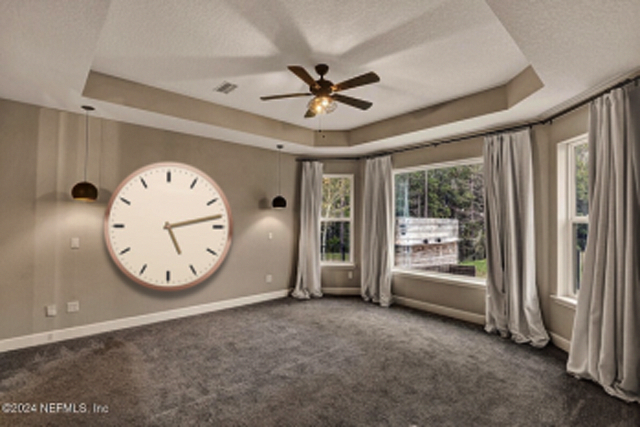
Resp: 5,13
